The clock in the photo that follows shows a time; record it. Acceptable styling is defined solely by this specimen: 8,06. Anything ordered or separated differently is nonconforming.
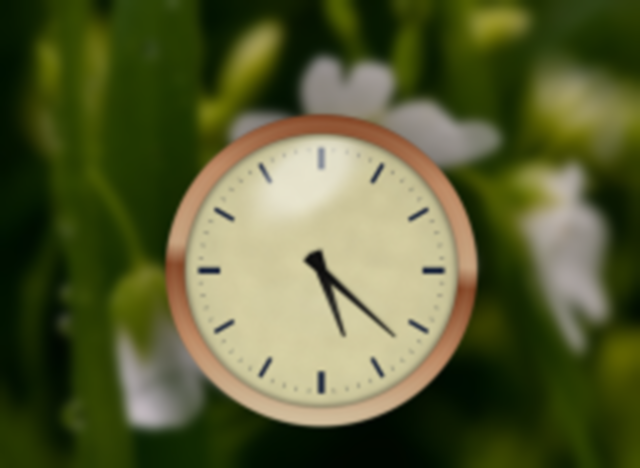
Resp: 5,22
